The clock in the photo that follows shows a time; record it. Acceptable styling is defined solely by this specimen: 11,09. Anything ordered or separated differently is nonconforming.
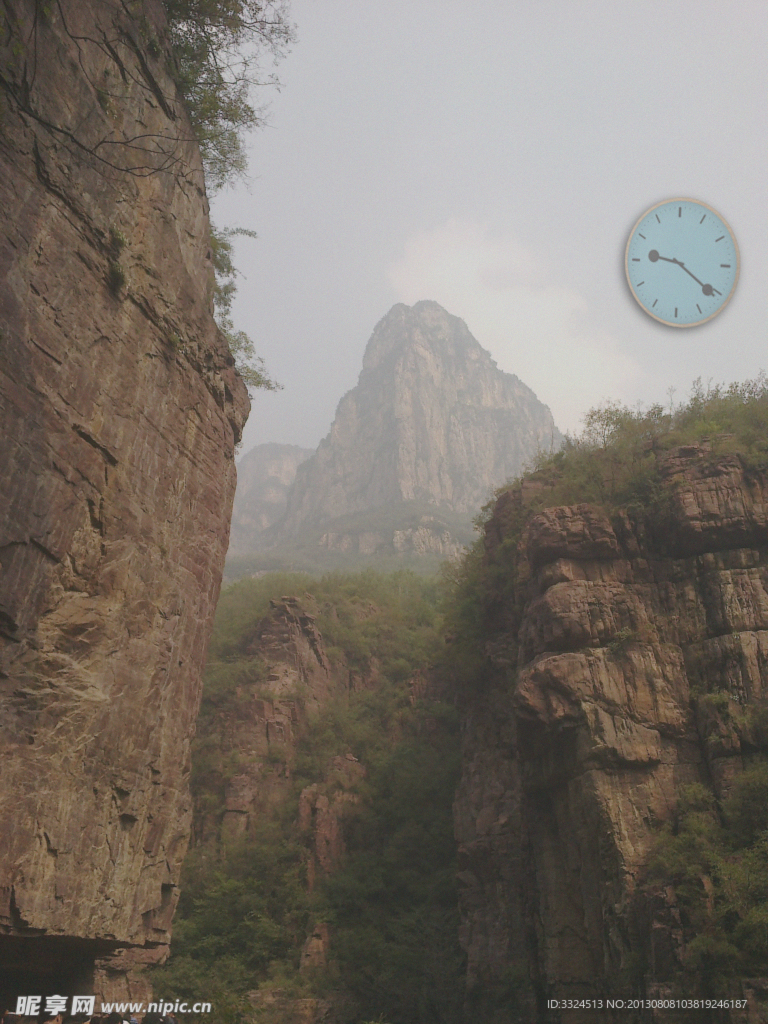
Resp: 9,21
